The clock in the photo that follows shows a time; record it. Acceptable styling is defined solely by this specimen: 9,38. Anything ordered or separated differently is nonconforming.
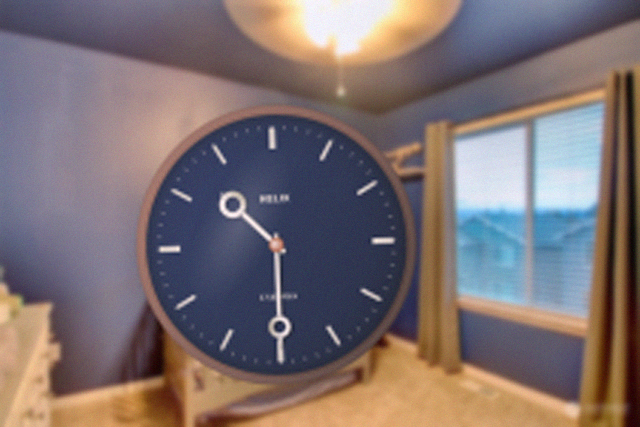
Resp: 10,30
